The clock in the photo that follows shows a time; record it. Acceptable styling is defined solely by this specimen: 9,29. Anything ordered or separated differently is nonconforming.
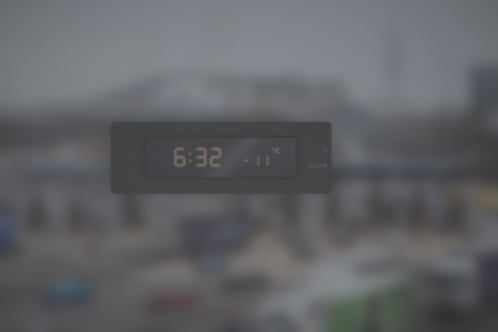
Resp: 6,32
